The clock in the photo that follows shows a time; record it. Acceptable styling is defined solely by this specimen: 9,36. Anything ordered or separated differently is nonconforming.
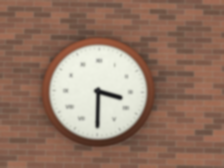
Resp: 3,30
